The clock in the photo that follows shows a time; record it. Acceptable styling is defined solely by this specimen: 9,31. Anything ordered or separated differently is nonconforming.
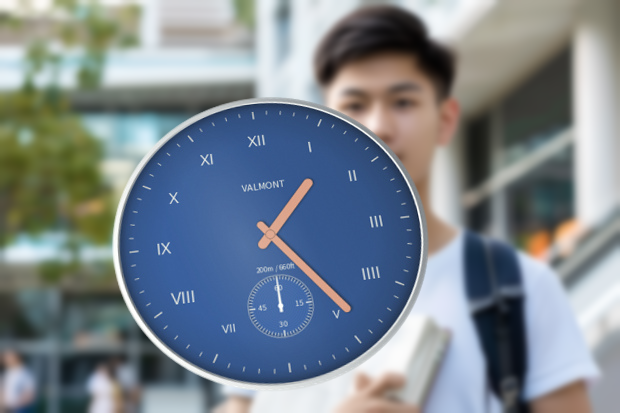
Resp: 1,24
